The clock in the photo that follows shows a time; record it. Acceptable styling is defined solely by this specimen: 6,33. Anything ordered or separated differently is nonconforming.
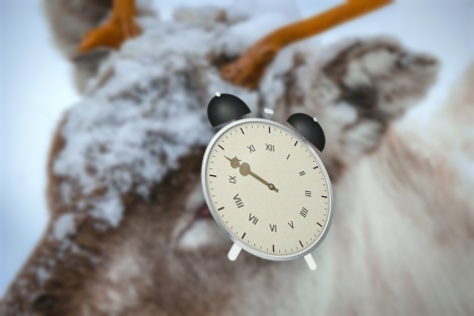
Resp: 9,49
